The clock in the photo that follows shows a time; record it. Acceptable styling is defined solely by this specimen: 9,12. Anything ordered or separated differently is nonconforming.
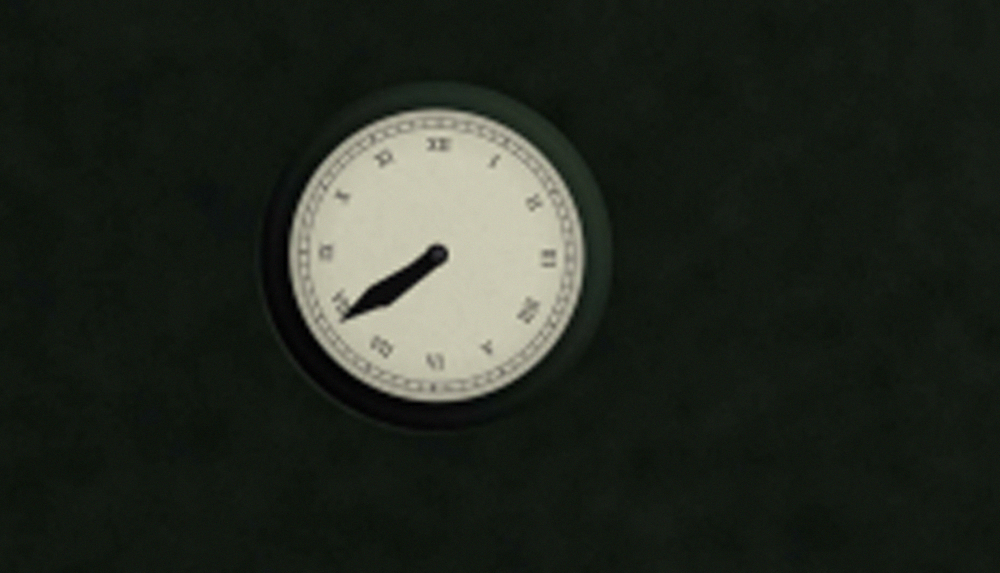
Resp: 7,39
